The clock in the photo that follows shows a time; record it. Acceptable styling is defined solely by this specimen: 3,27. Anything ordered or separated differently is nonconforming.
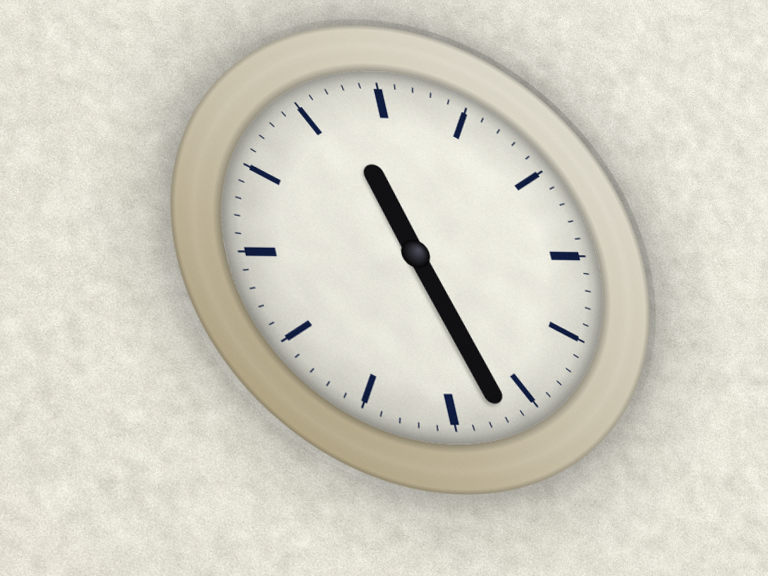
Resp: 11,27
